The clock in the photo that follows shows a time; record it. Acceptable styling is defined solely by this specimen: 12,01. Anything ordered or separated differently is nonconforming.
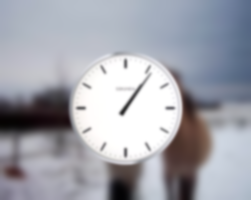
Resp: 1,06
